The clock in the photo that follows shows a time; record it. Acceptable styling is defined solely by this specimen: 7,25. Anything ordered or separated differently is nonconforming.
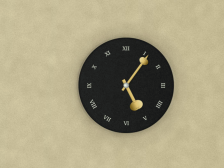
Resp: 5,06
